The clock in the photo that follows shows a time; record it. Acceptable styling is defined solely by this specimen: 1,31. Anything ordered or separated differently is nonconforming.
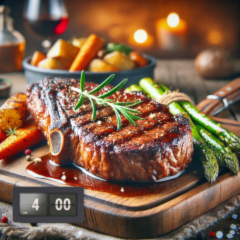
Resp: 4,00
